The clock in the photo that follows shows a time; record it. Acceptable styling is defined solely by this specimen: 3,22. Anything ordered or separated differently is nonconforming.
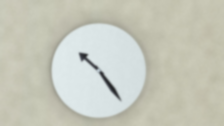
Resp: 10,24
